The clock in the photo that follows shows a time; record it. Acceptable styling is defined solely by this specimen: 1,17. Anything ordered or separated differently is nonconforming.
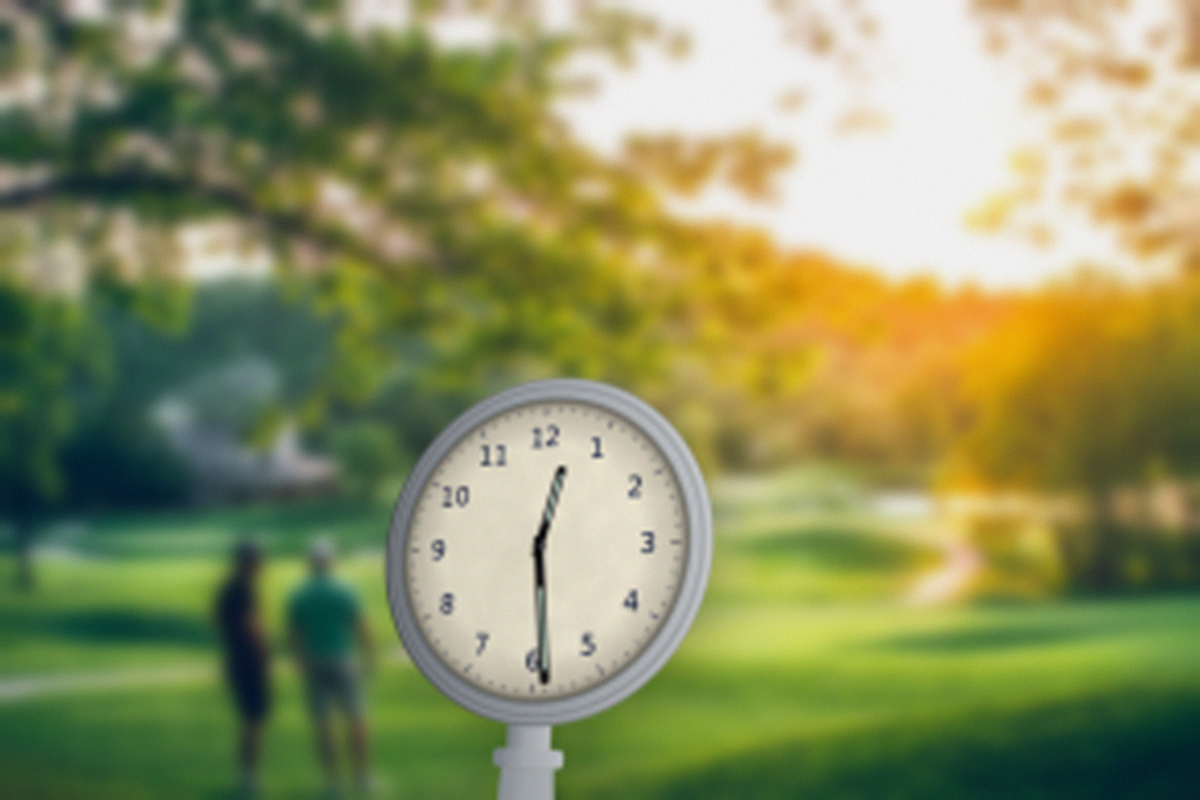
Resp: 12,29
